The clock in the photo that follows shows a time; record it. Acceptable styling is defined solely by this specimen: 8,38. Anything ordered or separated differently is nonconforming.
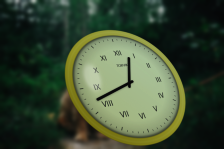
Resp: 12,42
